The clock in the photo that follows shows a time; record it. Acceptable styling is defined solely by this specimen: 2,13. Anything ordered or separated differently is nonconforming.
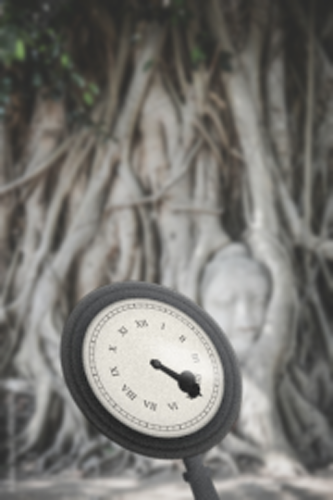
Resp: 4,23
